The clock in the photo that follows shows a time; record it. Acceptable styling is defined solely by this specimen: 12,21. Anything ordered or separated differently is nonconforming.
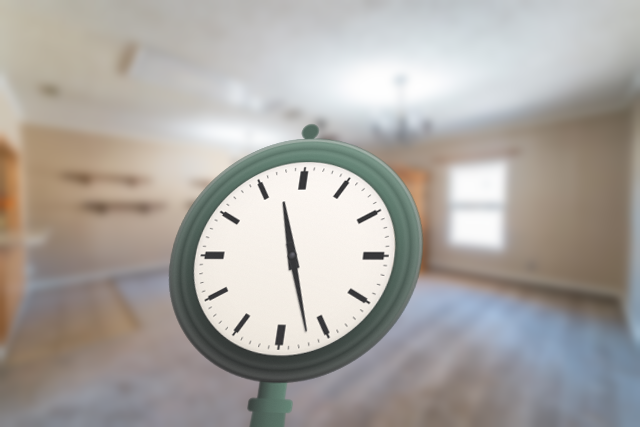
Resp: 11,27
